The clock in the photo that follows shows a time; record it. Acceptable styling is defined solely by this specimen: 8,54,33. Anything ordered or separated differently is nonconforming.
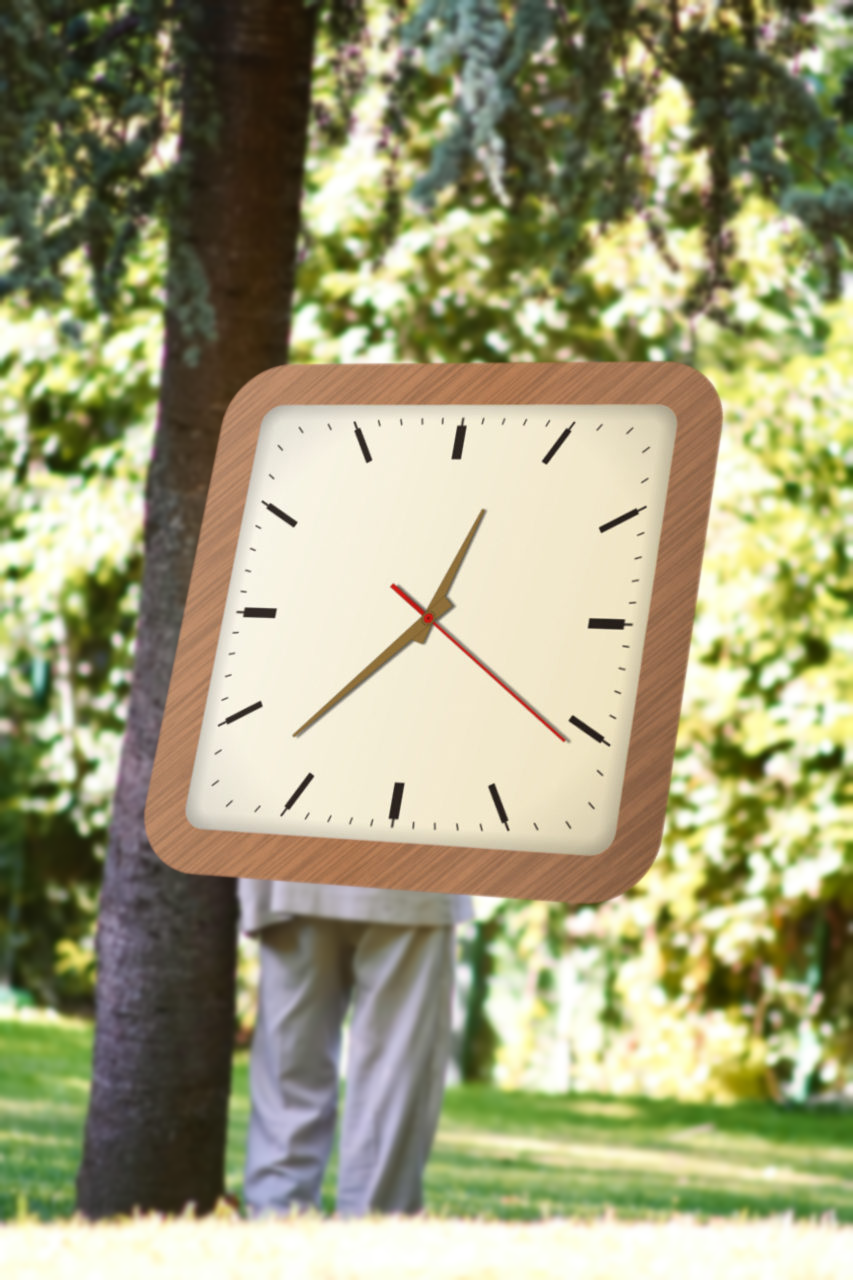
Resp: 12,37,21
